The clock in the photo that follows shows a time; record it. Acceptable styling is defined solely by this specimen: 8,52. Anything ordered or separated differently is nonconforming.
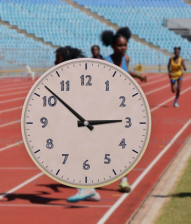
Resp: 2,52
